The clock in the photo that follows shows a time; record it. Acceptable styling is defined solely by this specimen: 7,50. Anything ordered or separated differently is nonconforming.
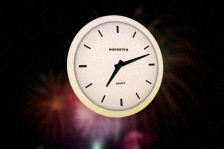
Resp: 7,12
